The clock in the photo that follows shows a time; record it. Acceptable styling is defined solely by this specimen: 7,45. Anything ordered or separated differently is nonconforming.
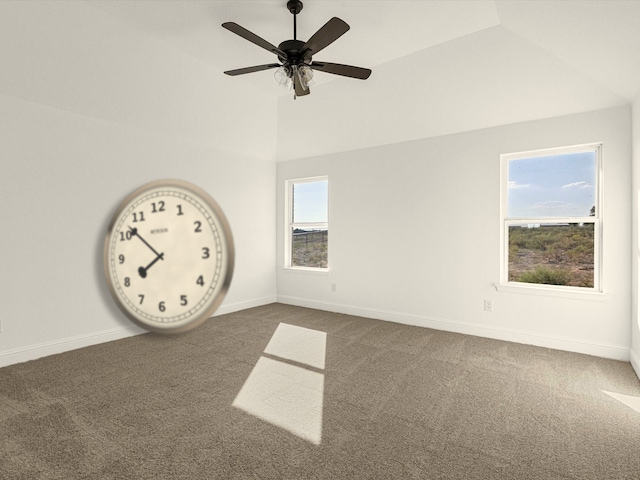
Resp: 7,52
